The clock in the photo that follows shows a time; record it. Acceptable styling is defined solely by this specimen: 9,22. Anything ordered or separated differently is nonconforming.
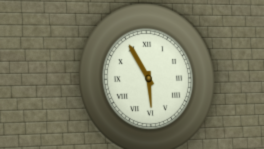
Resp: 5,55
